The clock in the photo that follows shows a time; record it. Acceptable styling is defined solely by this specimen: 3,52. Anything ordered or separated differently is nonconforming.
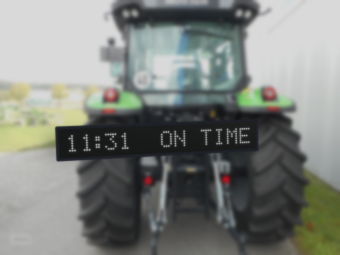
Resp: 11,31
